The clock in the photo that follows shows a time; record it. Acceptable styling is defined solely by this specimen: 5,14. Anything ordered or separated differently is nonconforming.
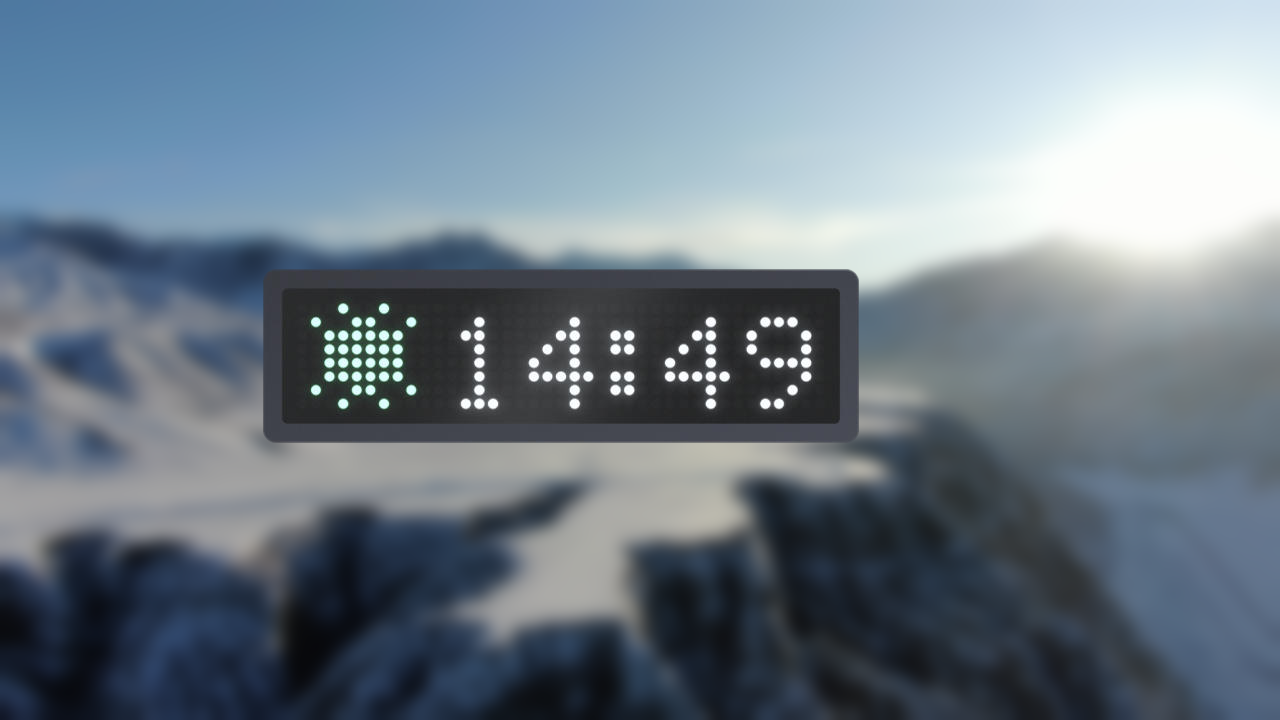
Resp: 14,49
